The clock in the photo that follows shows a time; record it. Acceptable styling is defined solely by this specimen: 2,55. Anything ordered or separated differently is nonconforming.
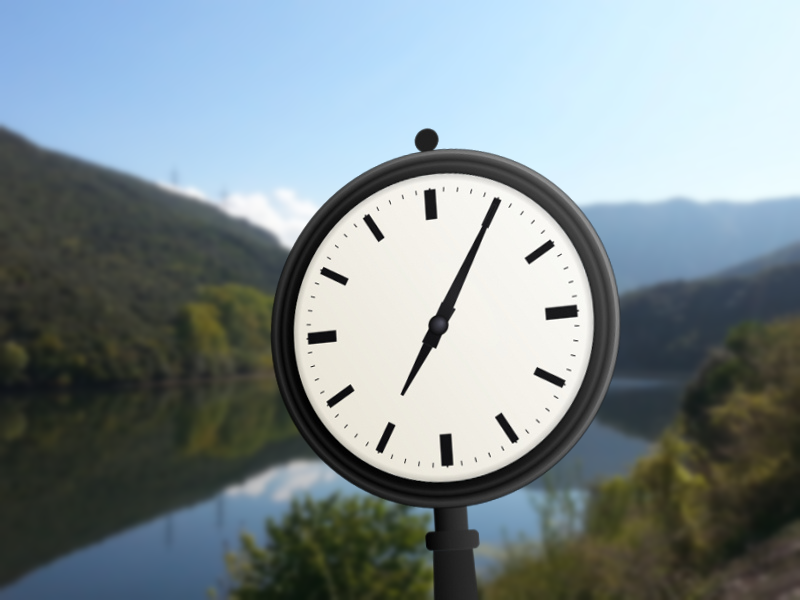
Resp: 7,05
